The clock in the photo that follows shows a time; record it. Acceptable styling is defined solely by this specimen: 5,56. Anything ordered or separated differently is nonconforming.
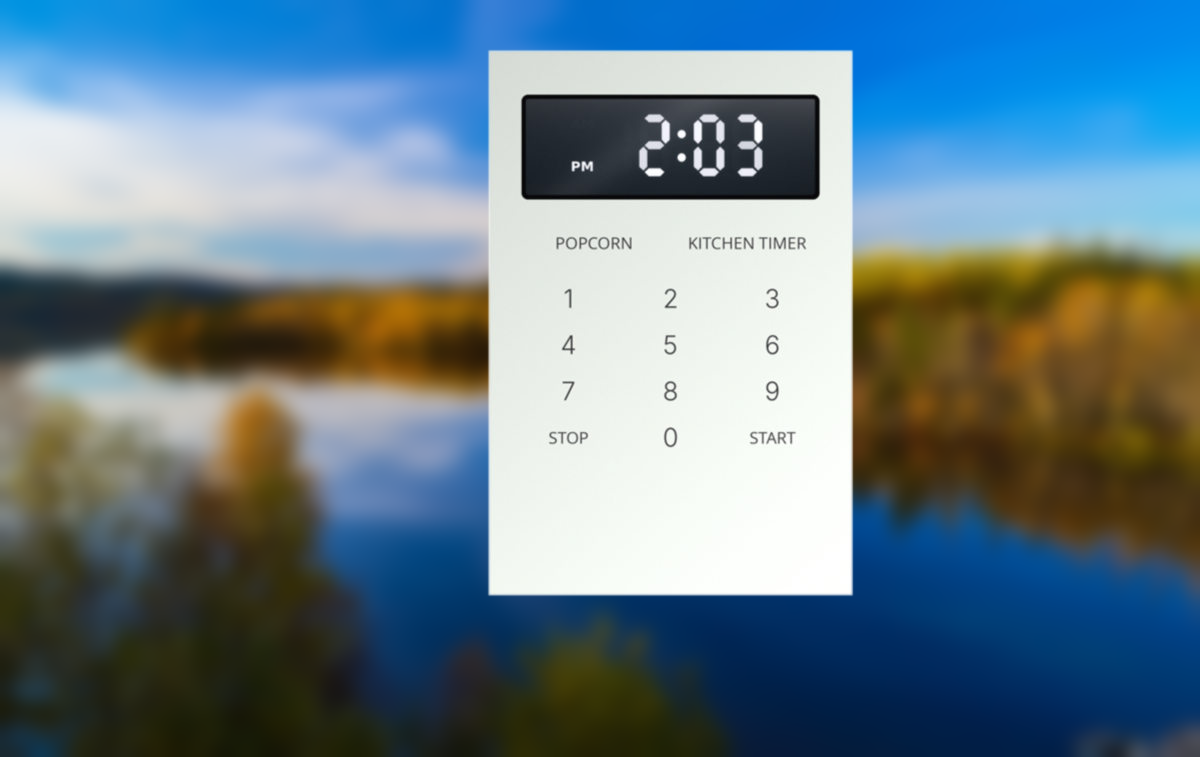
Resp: 2,03
